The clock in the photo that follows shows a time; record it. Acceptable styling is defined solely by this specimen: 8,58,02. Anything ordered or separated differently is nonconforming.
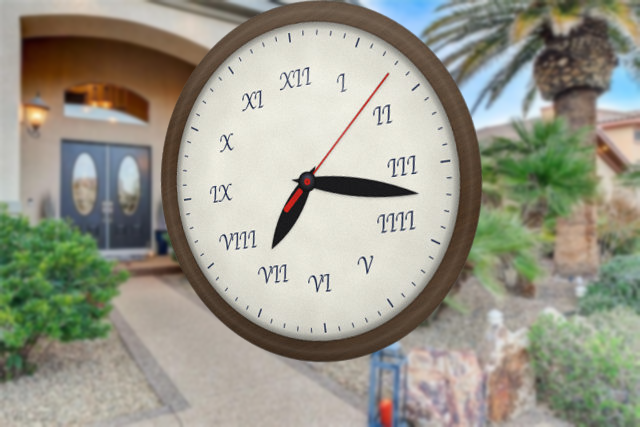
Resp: 7,17,08
